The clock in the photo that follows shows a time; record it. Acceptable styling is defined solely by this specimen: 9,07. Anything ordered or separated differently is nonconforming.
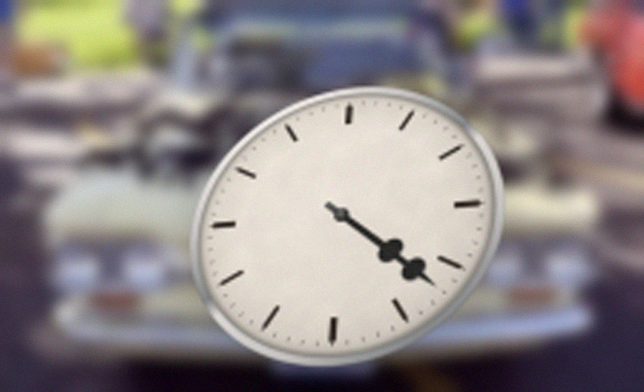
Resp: 4,22
